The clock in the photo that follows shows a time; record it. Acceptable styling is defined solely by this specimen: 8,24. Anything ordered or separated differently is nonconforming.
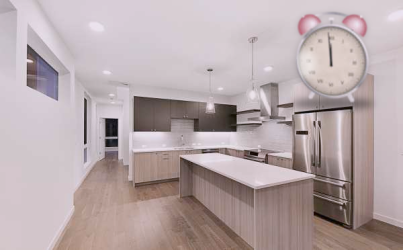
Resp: 11,59
